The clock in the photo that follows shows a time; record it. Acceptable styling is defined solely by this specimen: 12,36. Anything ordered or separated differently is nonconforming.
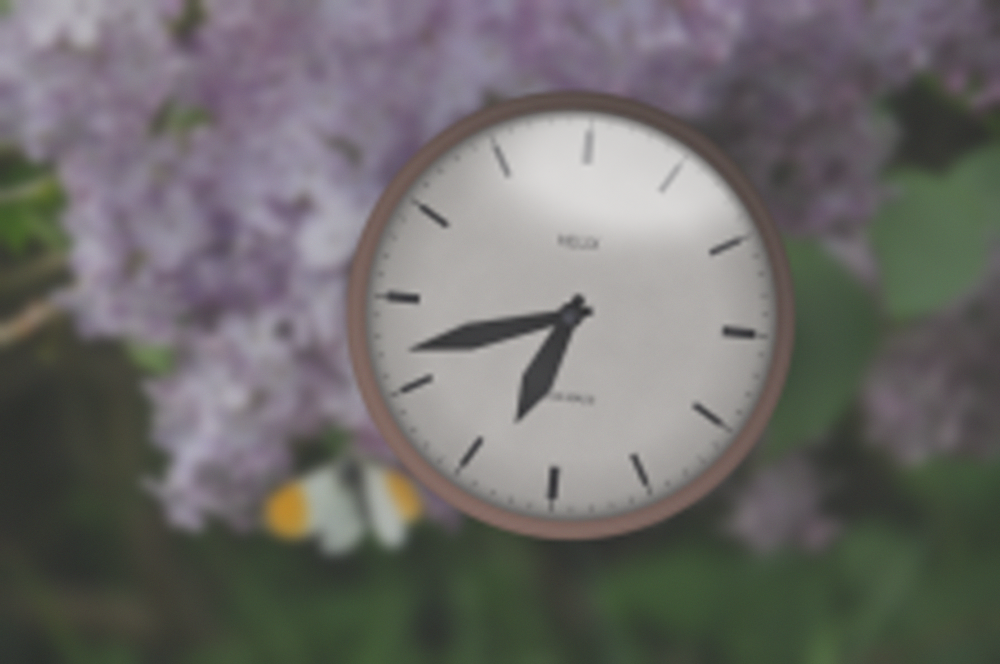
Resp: 6,42
